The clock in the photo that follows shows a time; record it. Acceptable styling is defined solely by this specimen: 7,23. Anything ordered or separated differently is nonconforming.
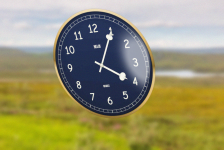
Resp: 4,05
